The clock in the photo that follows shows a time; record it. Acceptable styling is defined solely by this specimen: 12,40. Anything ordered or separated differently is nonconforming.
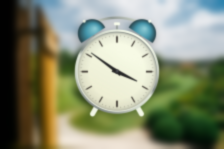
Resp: 3,51
